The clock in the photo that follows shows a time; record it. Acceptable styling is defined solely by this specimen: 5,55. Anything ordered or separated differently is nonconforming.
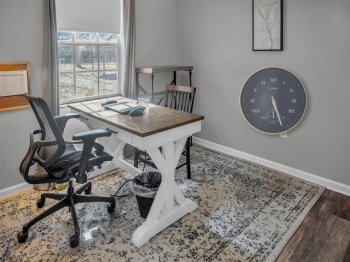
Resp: 5,27
